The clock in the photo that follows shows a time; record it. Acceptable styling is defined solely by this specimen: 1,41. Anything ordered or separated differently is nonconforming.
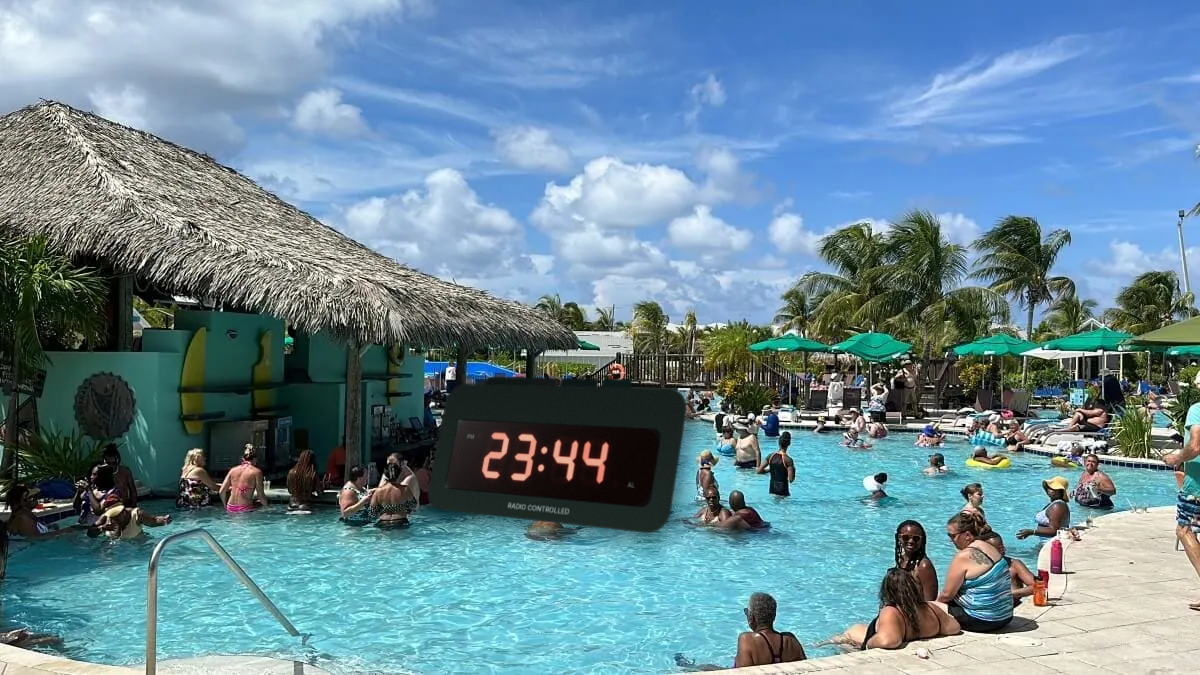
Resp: 23,44
